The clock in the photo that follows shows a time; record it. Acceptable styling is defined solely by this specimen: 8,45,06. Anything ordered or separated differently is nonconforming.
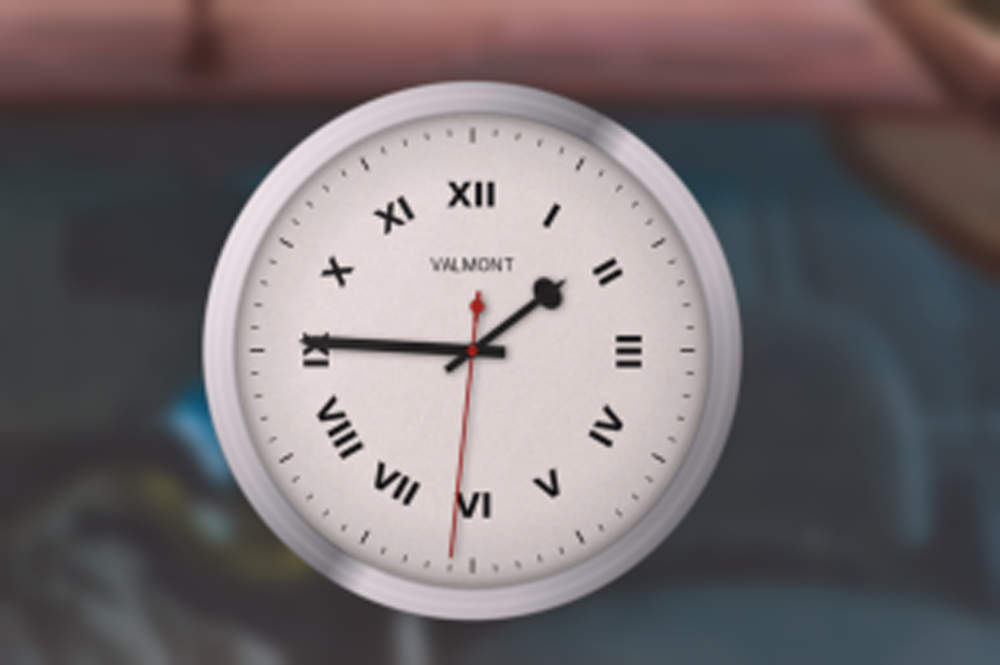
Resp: 1,45,31
